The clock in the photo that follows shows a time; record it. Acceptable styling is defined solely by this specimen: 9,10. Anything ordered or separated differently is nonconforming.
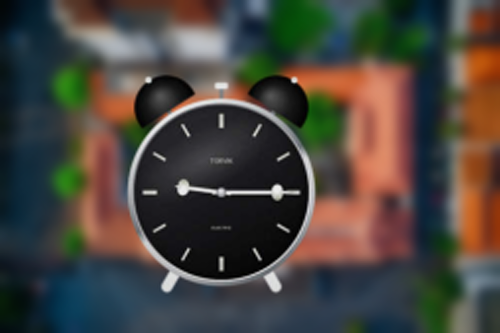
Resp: 9,15
